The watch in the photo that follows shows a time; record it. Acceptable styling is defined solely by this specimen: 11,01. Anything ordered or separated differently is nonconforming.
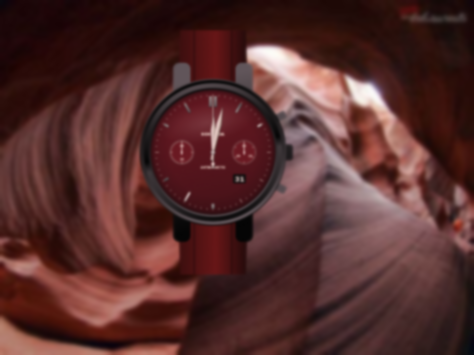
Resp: 12,02
